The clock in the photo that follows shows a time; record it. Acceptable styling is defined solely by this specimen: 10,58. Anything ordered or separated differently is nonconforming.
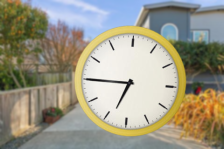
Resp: 6,45
